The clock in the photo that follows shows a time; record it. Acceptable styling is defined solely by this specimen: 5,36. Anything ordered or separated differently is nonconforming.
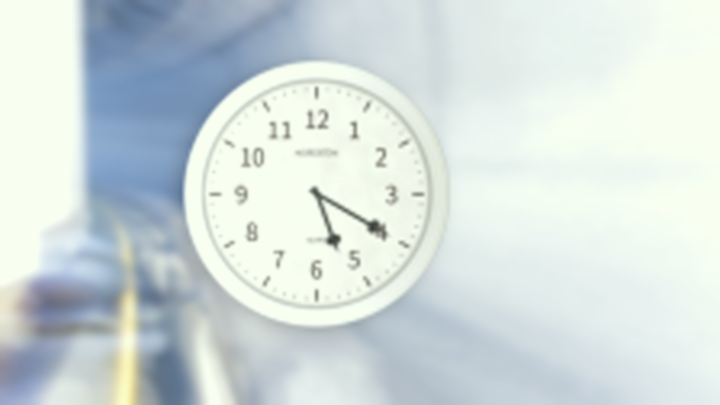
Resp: 5,20
